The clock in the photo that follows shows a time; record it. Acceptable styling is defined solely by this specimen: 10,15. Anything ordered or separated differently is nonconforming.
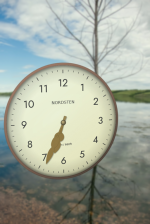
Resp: 6,34
